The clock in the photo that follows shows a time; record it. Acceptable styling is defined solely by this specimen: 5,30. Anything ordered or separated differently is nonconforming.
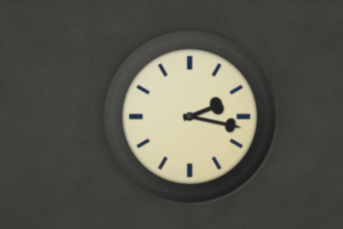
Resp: 2,17
